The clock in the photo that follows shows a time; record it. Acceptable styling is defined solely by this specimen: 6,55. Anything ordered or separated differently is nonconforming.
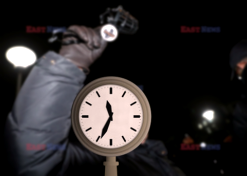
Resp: 11,34
